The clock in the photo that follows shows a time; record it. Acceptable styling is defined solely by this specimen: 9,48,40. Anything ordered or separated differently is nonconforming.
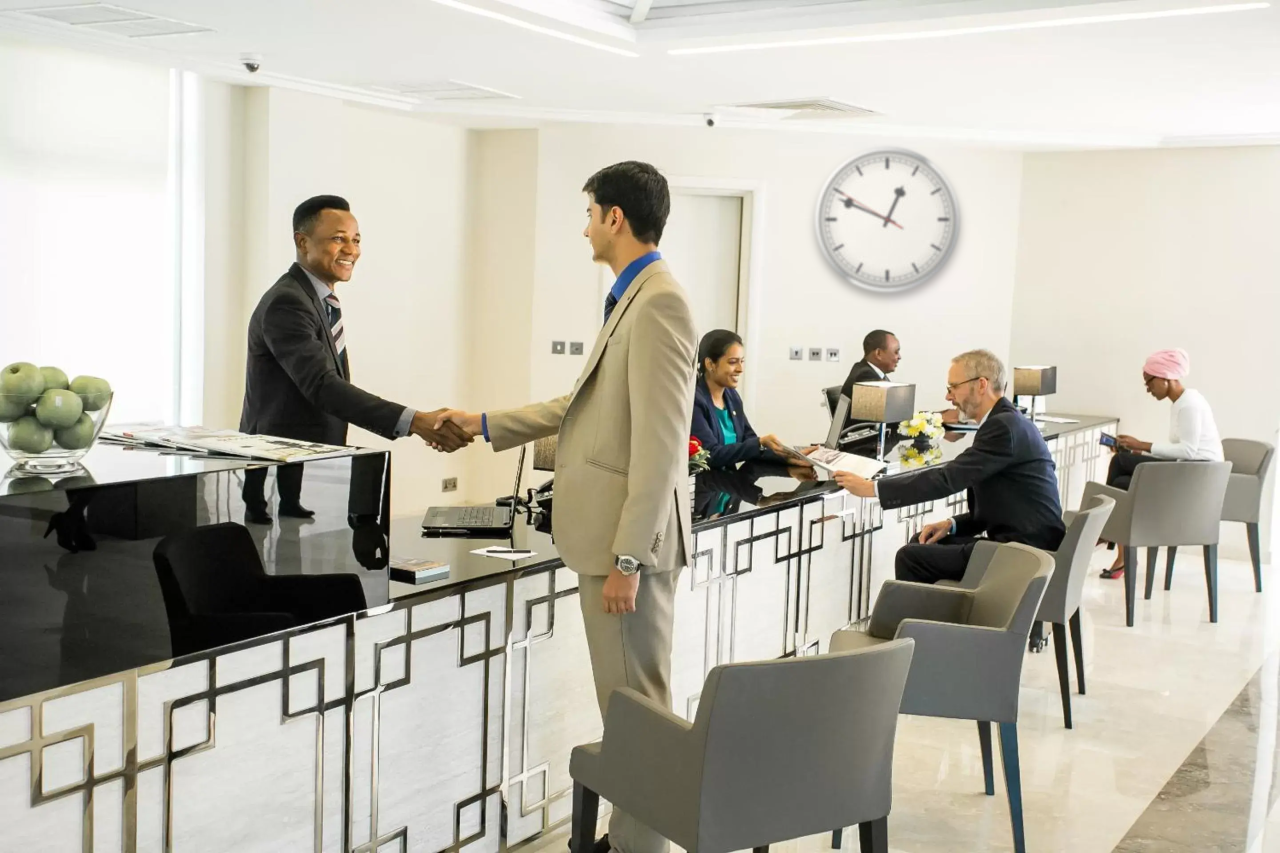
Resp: 12,48,50
